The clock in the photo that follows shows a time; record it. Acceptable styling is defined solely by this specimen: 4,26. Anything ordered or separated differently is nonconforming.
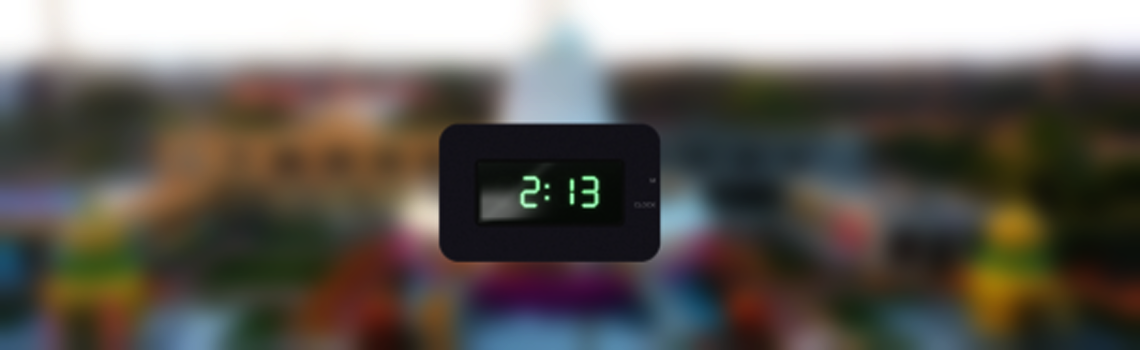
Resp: 2,13
